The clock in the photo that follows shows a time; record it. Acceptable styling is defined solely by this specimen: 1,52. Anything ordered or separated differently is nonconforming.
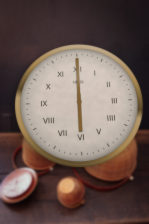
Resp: 6,00
